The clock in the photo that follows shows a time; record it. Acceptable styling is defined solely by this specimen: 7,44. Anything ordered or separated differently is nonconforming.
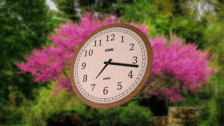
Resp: 7,17
